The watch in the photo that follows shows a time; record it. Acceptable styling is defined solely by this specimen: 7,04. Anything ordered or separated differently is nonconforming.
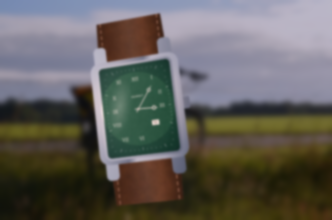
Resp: 3,06
